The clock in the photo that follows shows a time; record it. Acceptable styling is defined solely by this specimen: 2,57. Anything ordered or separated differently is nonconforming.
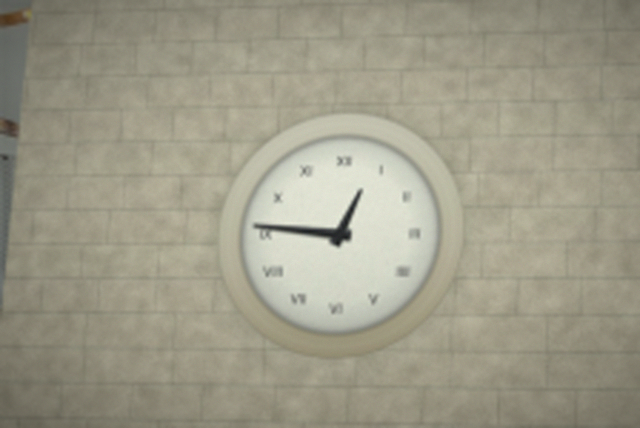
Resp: 12,46
